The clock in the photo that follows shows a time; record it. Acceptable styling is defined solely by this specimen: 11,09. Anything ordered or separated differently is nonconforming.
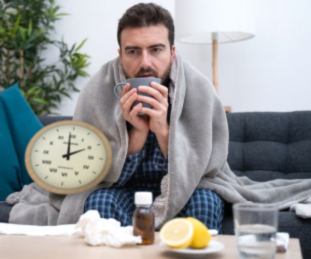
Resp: 1,59
